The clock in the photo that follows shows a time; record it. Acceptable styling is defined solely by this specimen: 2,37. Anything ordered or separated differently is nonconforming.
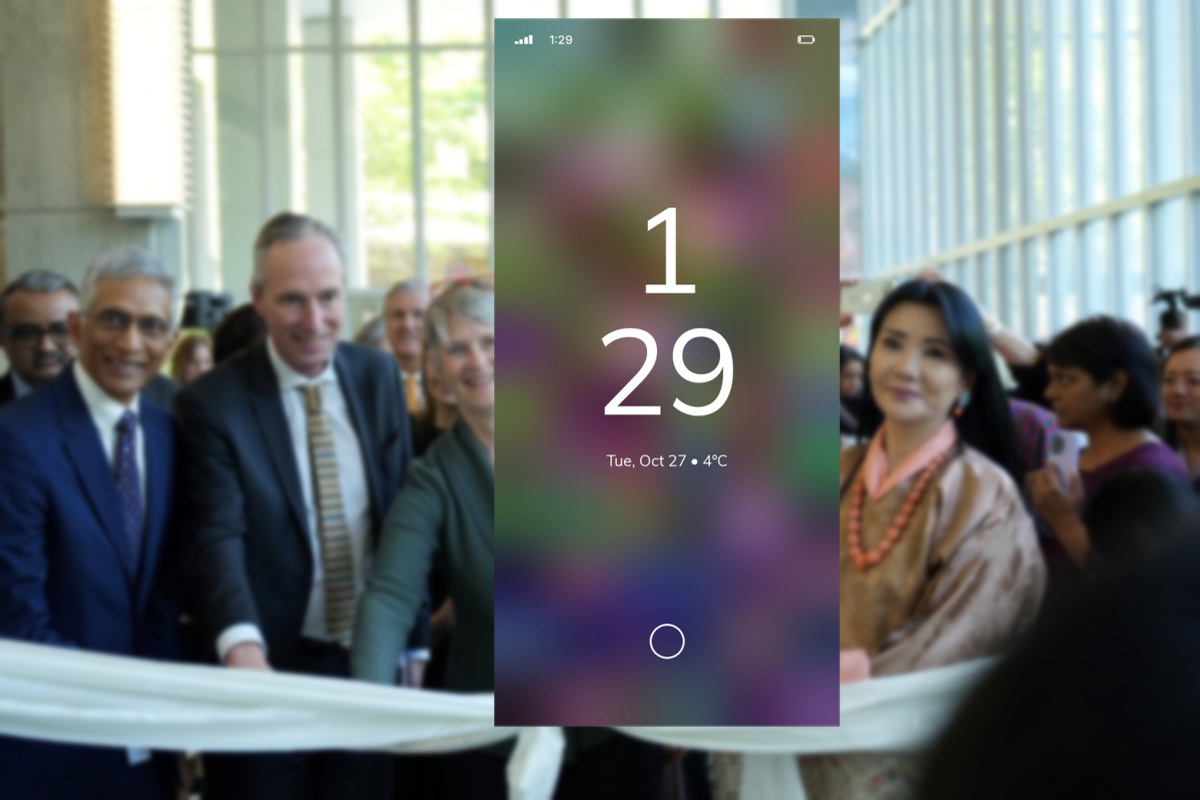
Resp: 1,29
